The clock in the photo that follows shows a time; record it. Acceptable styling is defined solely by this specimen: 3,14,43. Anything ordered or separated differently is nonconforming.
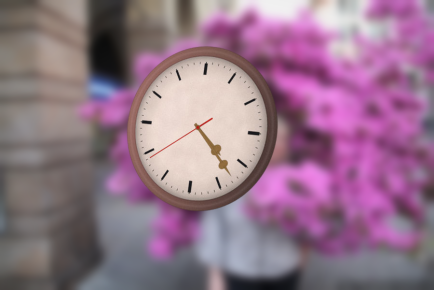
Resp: 4,22,39
